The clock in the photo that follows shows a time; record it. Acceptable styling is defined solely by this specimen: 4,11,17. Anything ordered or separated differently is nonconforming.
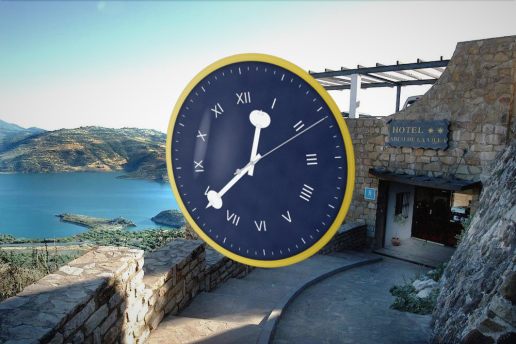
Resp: 12,39,11
